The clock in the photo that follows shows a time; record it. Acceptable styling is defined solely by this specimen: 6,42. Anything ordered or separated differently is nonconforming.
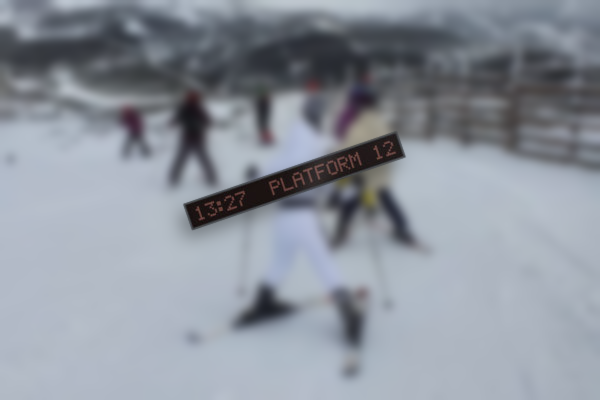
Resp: 13,27
